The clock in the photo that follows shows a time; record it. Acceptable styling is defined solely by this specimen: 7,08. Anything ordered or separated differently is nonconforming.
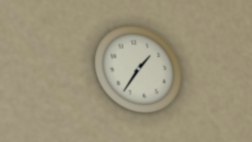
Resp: 1,37
